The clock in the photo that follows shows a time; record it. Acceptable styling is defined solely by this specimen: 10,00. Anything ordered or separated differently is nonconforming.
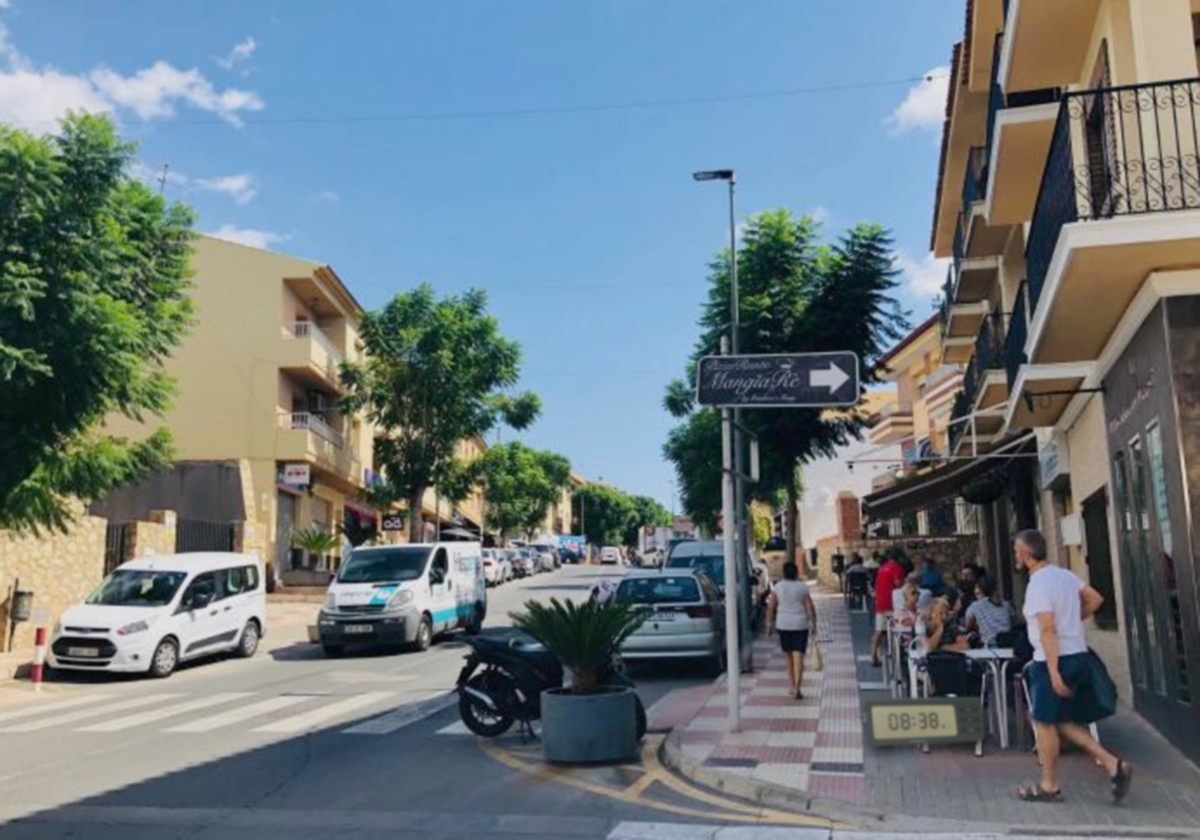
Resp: 8,38
